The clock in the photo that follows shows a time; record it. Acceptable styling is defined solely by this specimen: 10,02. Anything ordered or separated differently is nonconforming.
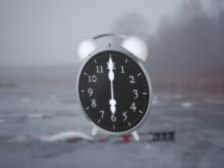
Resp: 6,00
